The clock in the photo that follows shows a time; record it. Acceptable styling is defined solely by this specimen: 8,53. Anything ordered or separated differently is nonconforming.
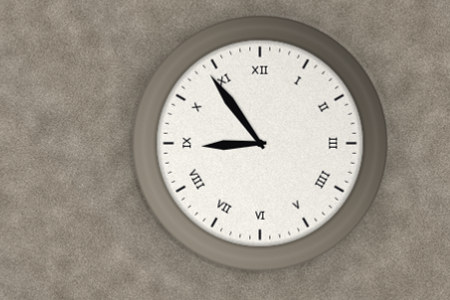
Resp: 8,54
